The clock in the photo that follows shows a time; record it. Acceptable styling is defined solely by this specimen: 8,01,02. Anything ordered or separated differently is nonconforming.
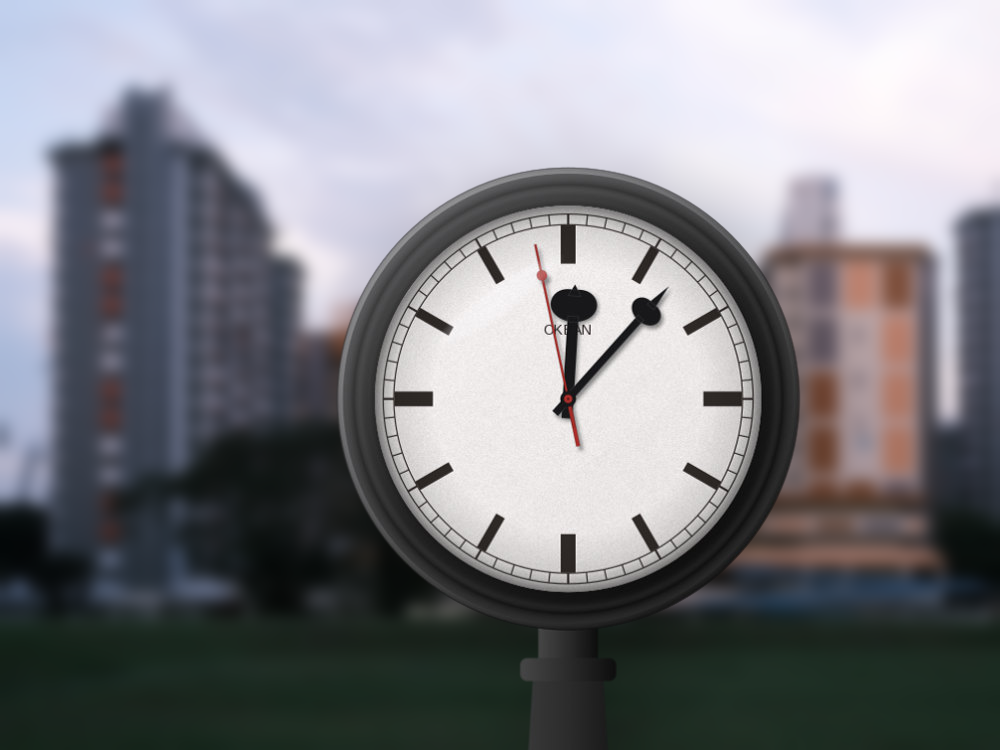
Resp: 12,06,58
